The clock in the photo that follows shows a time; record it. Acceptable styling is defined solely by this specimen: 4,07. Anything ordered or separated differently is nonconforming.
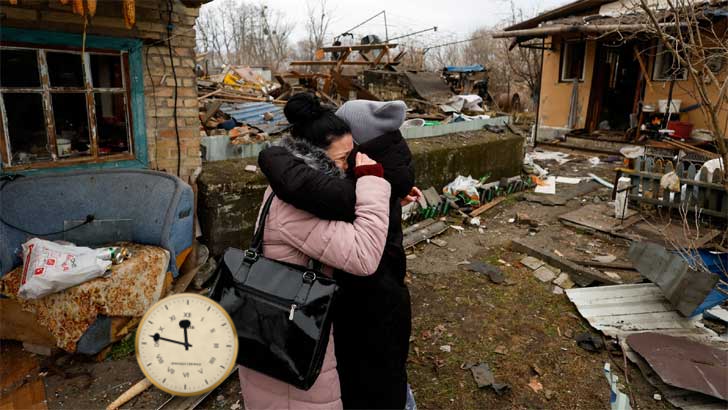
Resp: 11,47
